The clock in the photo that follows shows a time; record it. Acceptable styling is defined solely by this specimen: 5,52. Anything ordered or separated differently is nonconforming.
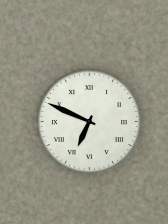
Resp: 6,49
